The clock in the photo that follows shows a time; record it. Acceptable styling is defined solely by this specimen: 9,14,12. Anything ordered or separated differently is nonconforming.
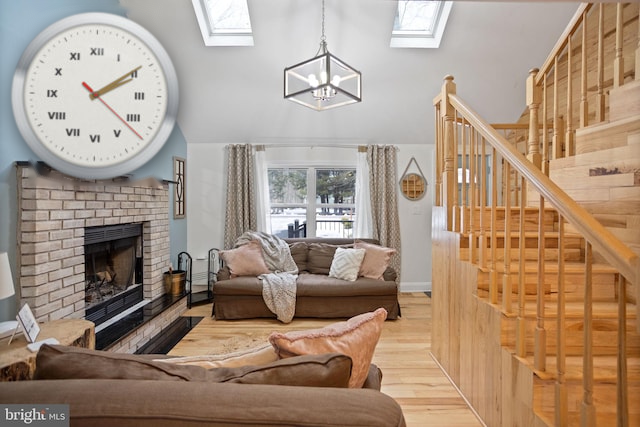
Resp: 2,09,22
